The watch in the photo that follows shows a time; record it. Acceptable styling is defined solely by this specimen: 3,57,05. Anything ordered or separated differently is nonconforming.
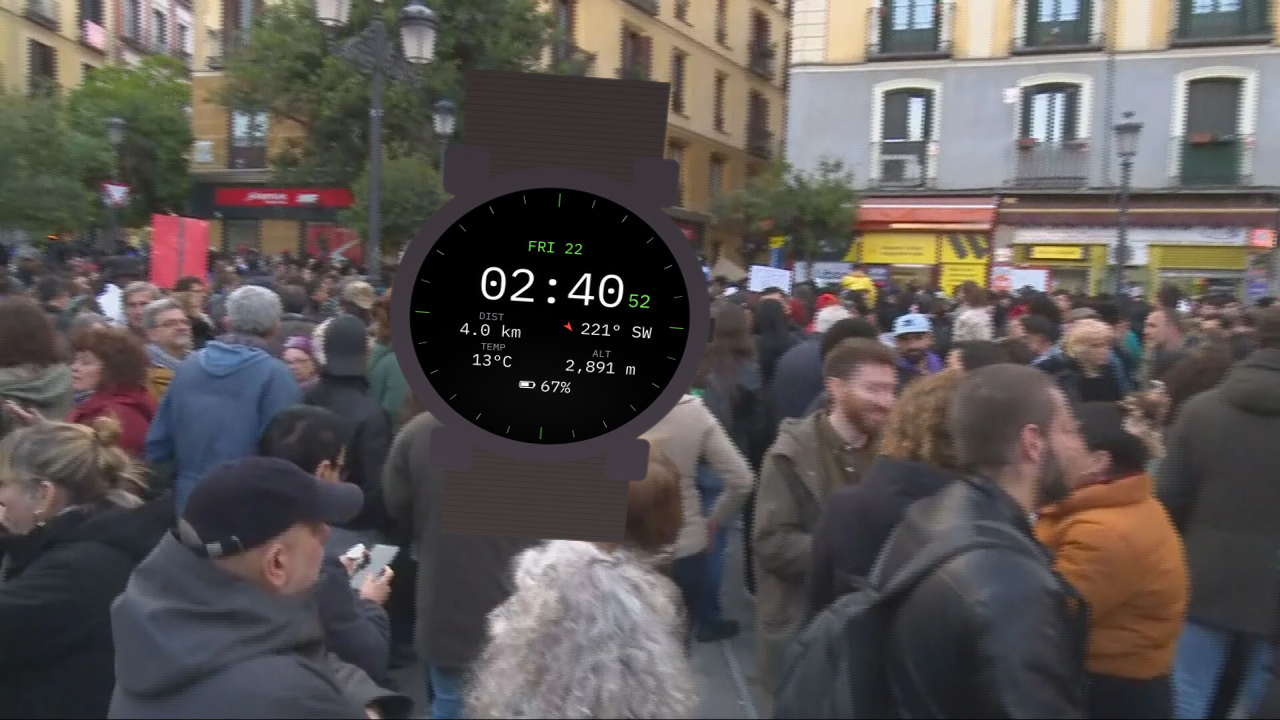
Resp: 2,40,52
